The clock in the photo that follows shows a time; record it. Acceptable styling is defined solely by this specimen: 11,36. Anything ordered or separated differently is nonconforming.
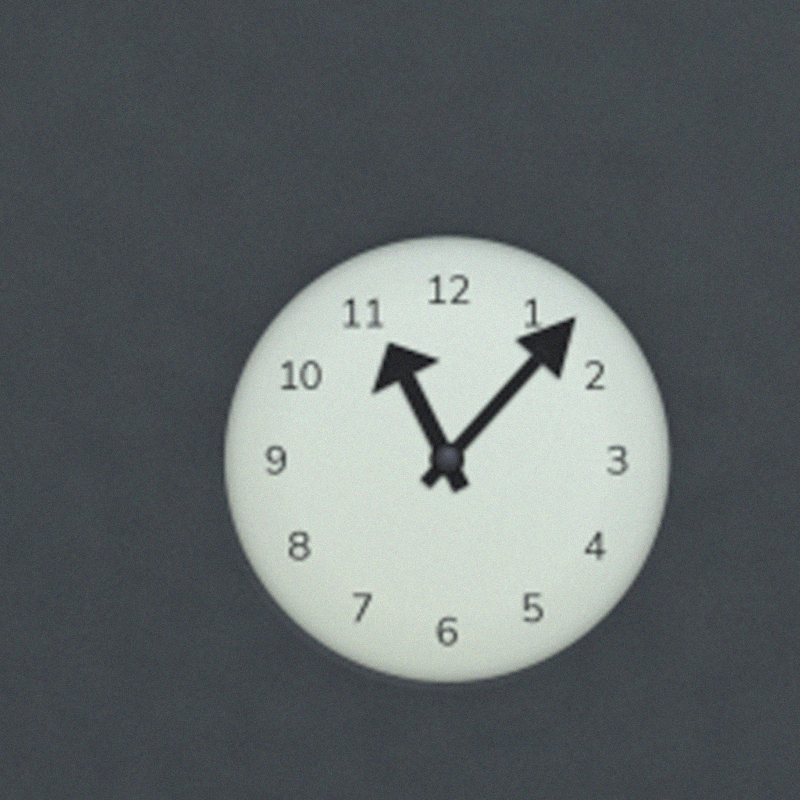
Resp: 11,07
